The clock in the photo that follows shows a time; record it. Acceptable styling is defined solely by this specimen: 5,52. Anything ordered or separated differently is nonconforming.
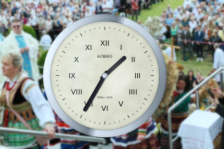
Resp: 1,35
